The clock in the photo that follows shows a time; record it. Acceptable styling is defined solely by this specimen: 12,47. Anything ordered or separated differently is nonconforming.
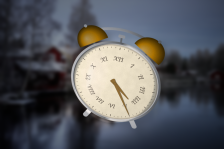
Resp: 4,25
